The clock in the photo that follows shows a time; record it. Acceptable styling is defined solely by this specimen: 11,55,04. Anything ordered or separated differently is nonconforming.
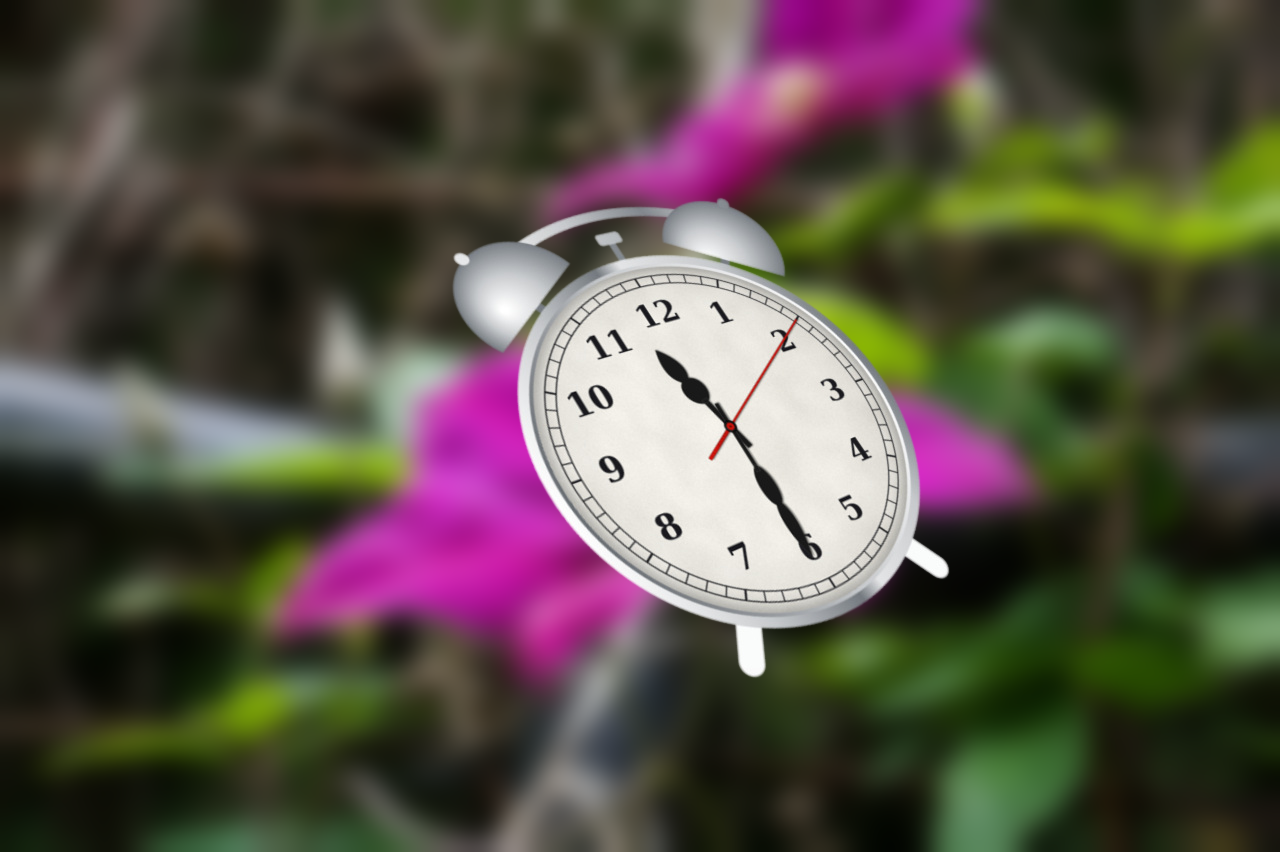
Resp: 11,30,10
